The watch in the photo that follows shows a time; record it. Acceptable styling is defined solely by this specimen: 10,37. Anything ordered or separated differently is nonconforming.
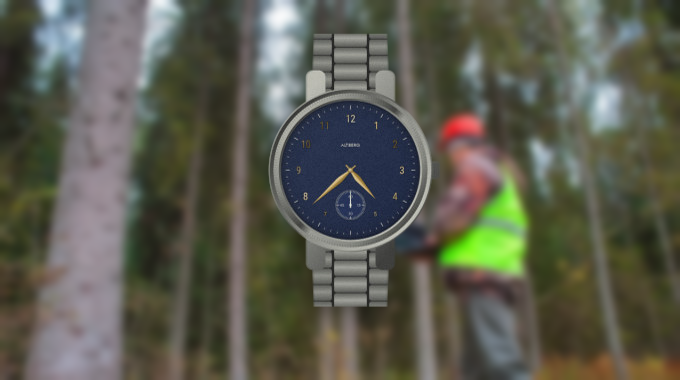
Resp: 4,38
